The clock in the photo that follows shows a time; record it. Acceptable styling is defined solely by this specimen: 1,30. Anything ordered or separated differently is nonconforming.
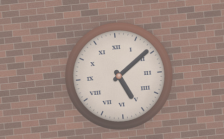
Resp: 5,09
